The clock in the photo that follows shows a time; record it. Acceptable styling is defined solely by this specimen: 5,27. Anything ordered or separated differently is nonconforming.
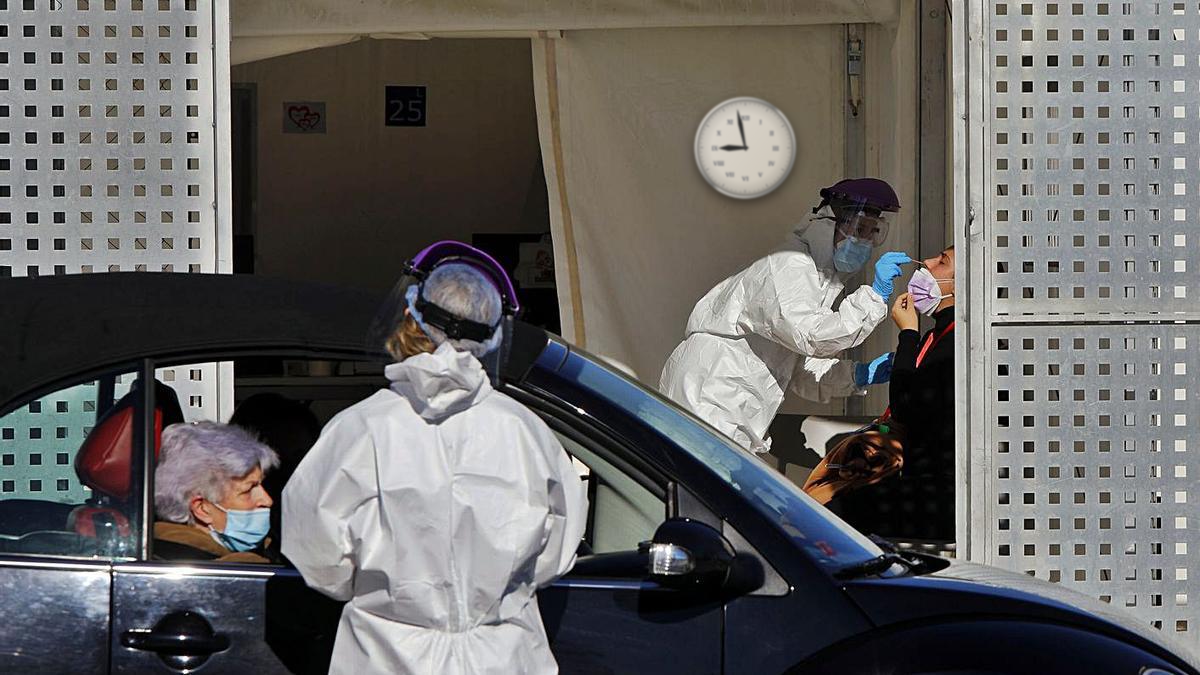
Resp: 8,58
